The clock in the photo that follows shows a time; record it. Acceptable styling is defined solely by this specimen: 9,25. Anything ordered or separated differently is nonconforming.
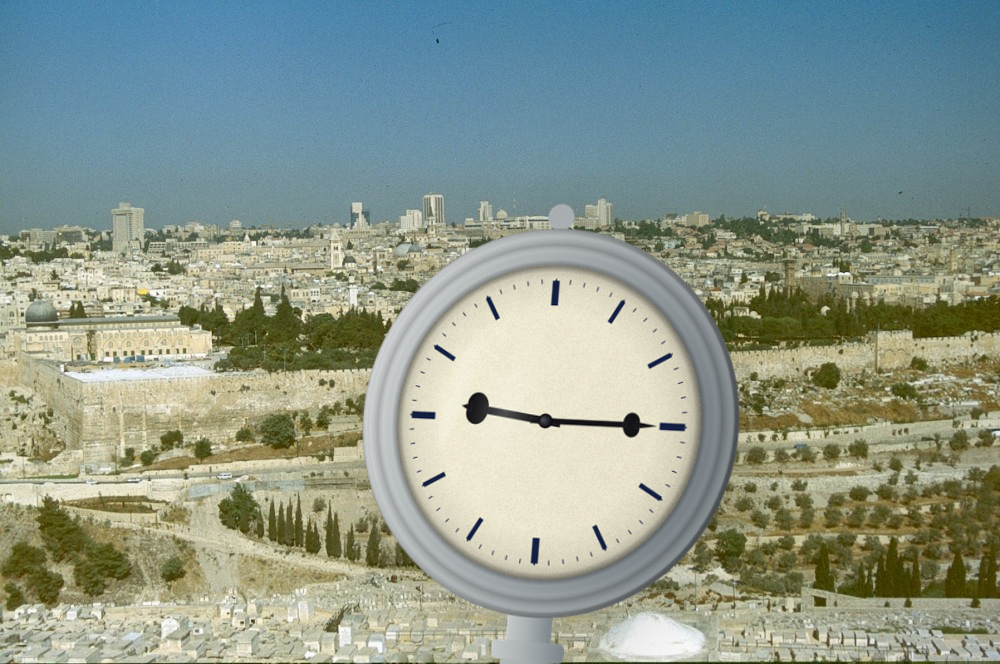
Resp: 9,15
